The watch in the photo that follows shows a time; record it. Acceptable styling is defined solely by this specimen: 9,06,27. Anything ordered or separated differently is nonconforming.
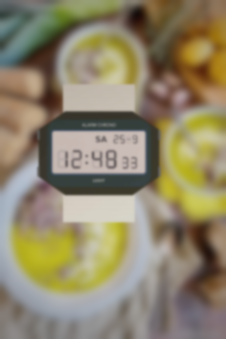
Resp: 12,48,33
